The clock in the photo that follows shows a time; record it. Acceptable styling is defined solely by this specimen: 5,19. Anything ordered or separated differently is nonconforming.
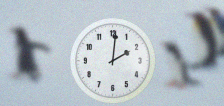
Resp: 2,01
